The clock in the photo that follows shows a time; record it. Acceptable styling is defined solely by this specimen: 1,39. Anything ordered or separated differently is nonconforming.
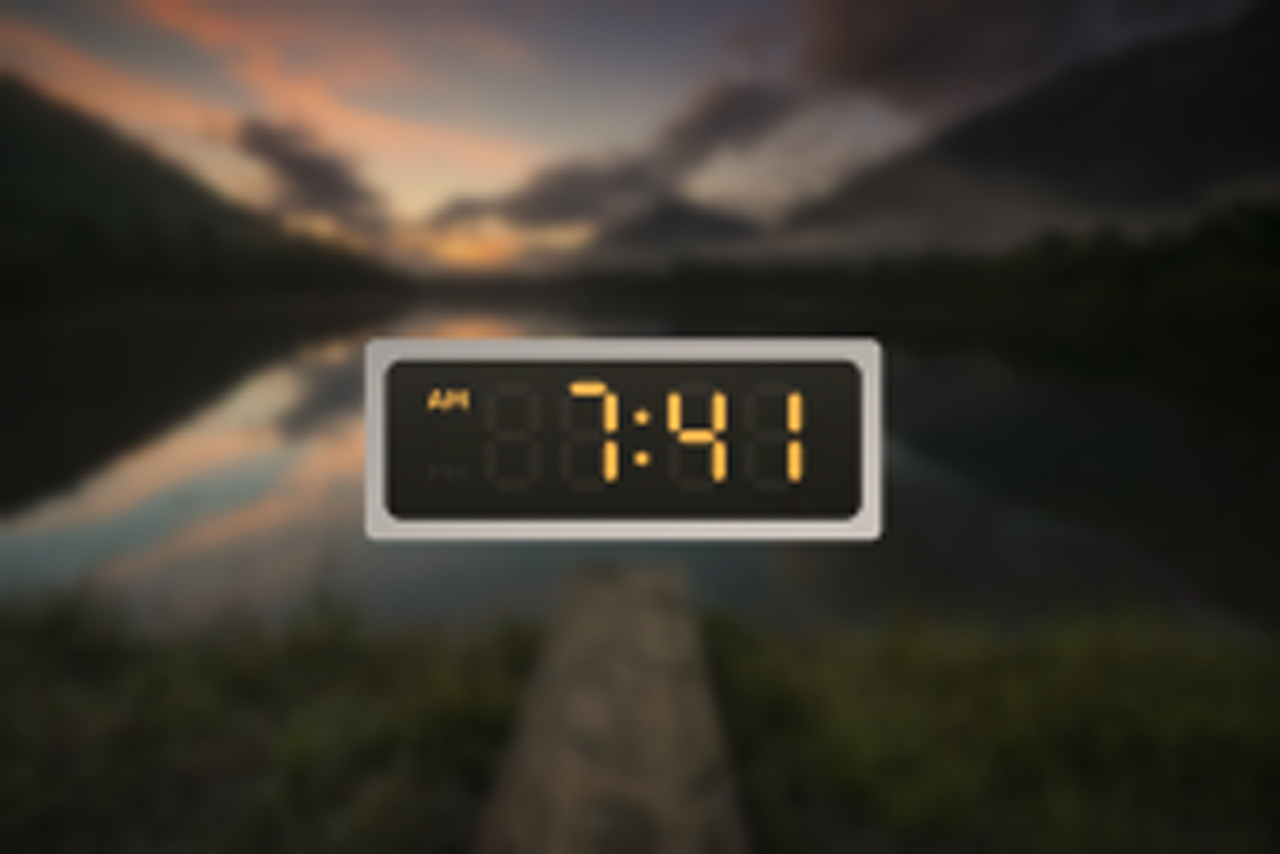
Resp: 7,41
